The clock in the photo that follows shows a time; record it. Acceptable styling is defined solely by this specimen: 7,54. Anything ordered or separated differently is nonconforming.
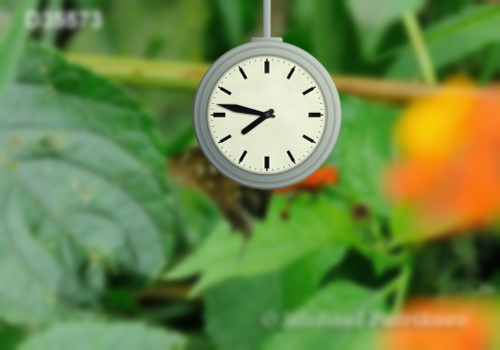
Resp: 7,47
